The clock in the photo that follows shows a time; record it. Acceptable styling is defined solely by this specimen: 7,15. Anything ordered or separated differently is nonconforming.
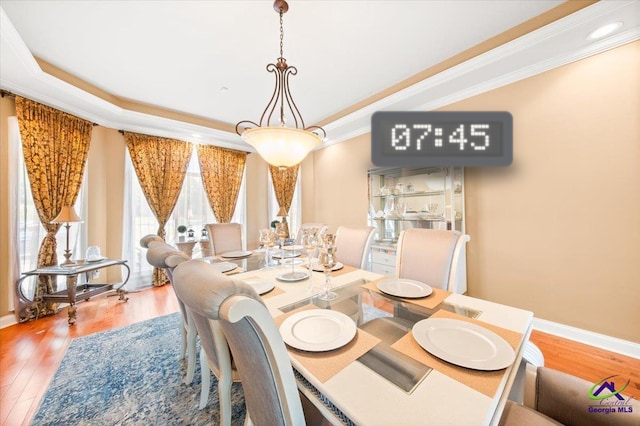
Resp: 7,45
